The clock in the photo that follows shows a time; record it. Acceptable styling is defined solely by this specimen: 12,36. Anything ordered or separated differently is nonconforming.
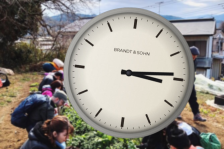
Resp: 3,14
